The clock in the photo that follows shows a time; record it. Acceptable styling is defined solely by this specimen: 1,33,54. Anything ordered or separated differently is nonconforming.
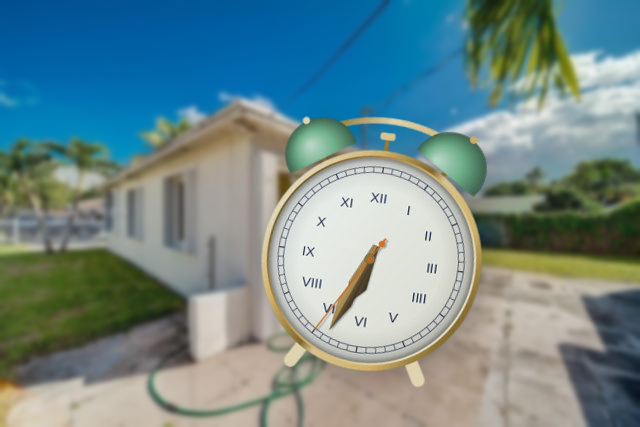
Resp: 6,33,35
